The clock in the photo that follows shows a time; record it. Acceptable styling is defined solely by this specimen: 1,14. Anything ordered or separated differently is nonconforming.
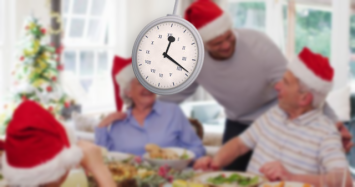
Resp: 12,19
